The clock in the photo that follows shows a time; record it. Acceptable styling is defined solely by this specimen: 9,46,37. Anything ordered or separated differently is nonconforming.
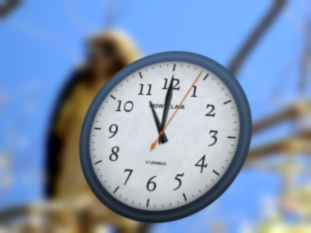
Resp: 11,00,04
